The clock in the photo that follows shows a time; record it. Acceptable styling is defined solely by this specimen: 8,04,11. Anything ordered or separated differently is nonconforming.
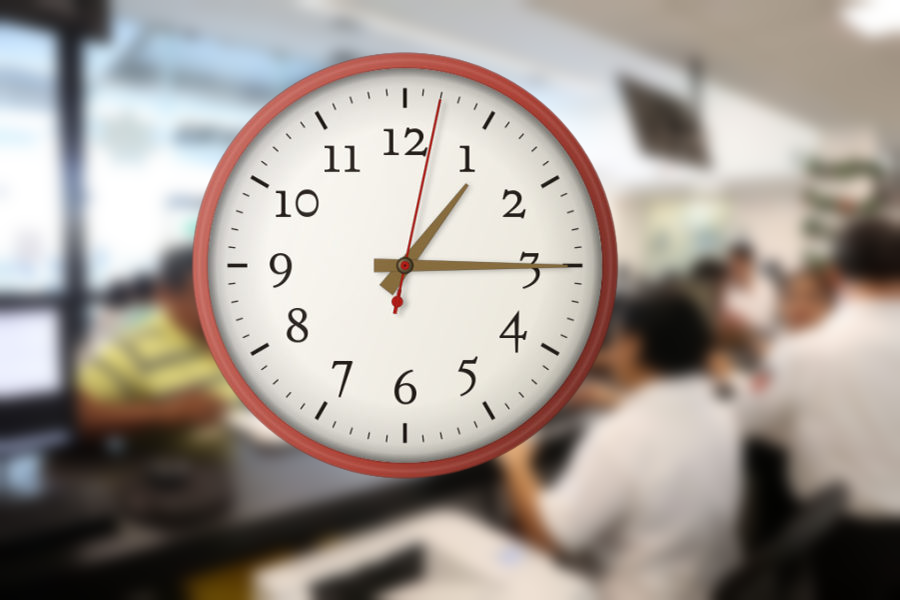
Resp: 1,15,02
